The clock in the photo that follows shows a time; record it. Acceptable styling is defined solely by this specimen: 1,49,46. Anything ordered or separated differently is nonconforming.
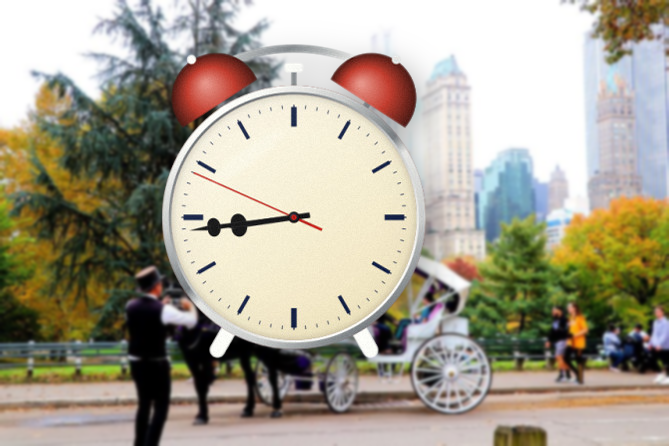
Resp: 8,43,49
